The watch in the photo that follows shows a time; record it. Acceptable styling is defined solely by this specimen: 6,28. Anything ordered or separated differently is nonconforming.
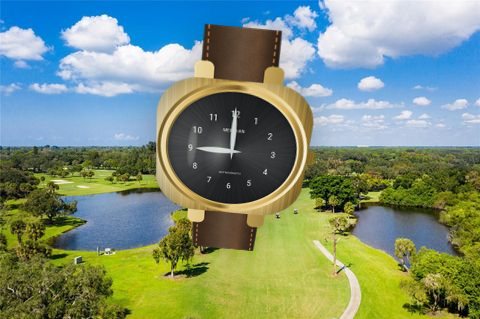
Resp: 9,00
